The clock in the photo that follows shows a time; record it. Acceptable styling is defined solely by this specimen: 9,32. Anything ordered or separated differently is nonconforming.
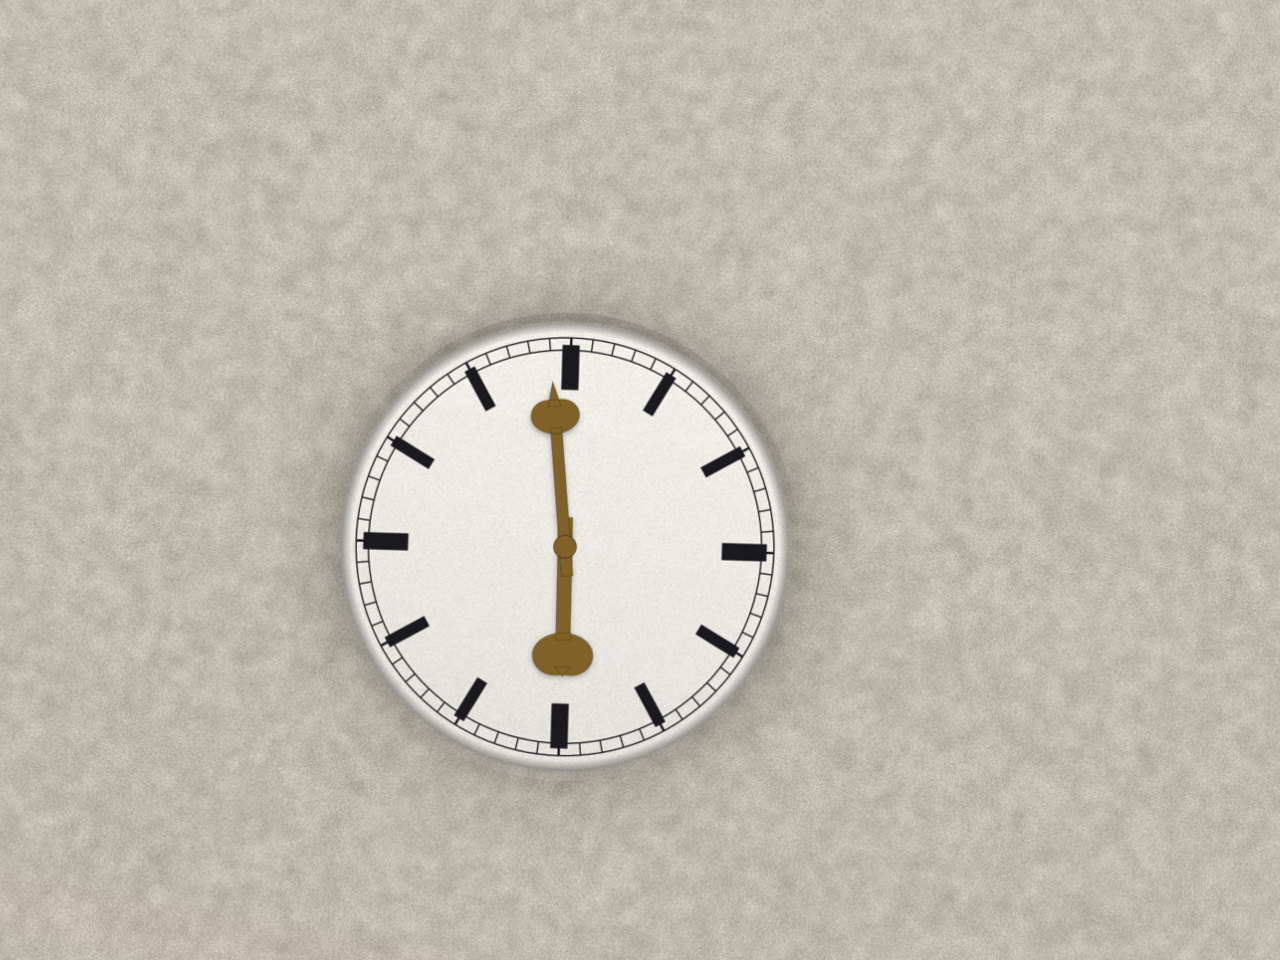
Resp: 5,59
